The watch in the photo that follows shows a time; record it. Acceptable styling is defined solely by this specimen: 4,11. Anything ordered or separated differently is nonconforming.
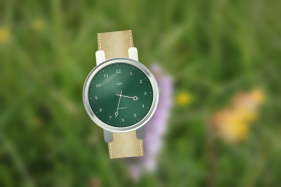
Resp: 3,33
